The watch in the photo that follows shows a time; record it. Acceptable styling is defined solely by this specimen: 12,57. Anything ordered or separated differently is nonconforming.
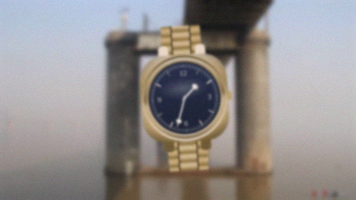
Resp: 1,33
